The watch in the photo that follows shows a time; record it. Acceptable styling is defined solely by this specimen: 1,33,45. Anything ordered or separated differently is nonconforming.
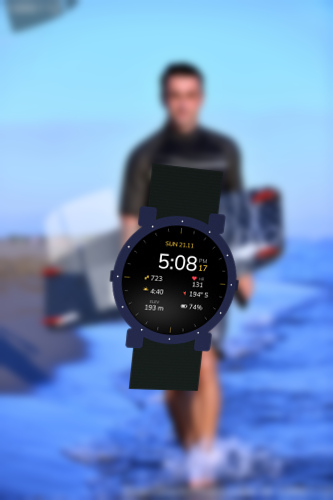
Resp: 5,08,17
